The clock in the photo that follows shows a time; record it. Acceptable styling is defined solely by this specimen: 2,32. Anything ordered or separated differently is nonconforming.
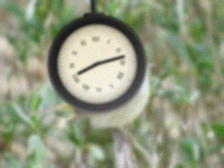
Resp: 8,13
